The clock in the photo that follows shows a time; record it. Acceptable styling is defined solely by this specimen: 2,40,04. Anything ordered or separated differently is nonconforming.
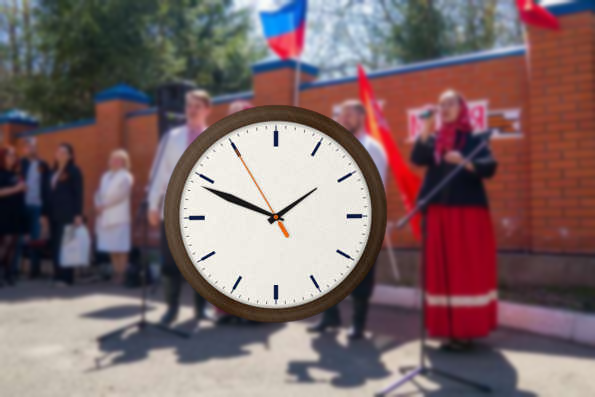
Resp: 1,48,55
